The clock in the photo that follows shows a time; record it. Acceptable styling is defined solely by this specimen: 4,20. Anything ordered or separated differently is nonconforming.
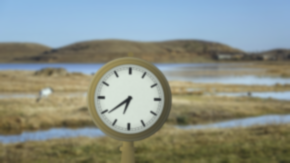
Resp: 6,39
